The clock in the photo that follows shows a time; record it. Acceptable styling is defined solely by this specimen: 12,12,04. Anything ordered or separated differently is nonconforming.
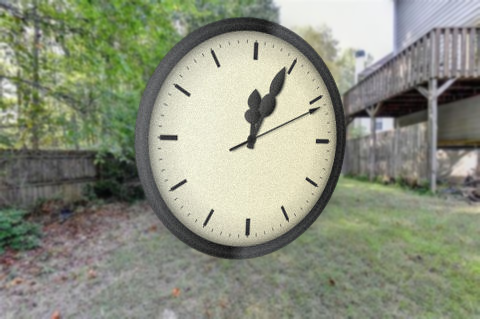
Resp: 12,04,11
